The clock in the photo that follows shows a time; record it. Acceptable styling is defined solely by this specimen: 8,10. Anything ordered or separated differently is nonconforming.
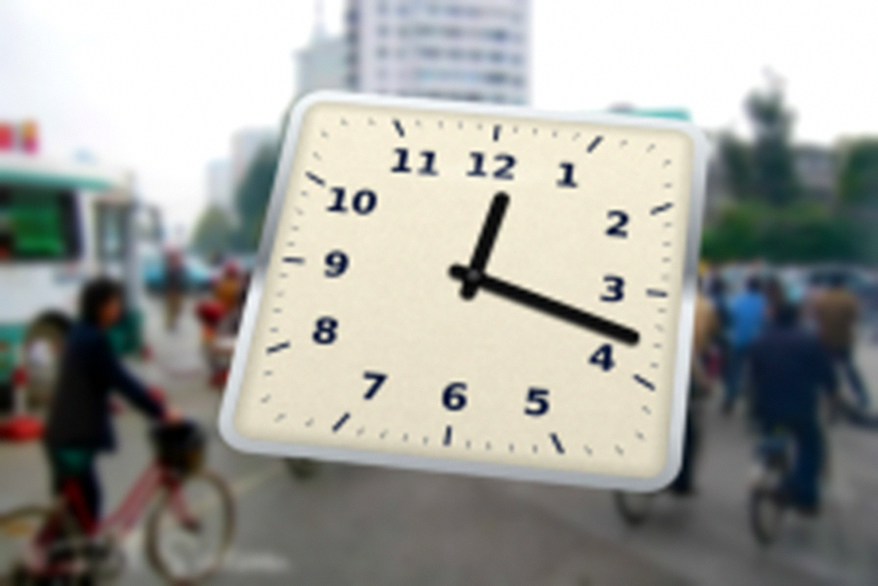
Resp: 12,18
